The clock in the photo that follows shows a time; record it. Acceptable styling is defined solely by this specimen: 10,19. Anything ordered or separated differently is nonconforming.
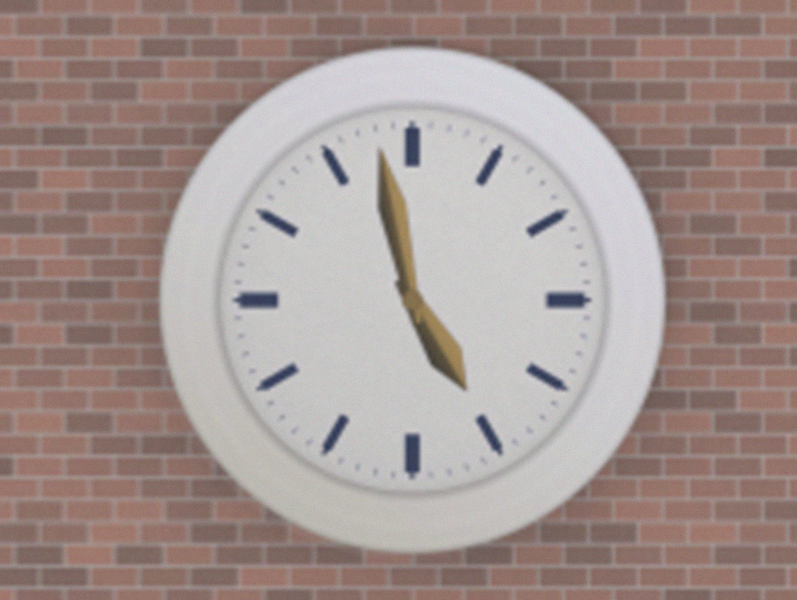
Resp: 4,58
